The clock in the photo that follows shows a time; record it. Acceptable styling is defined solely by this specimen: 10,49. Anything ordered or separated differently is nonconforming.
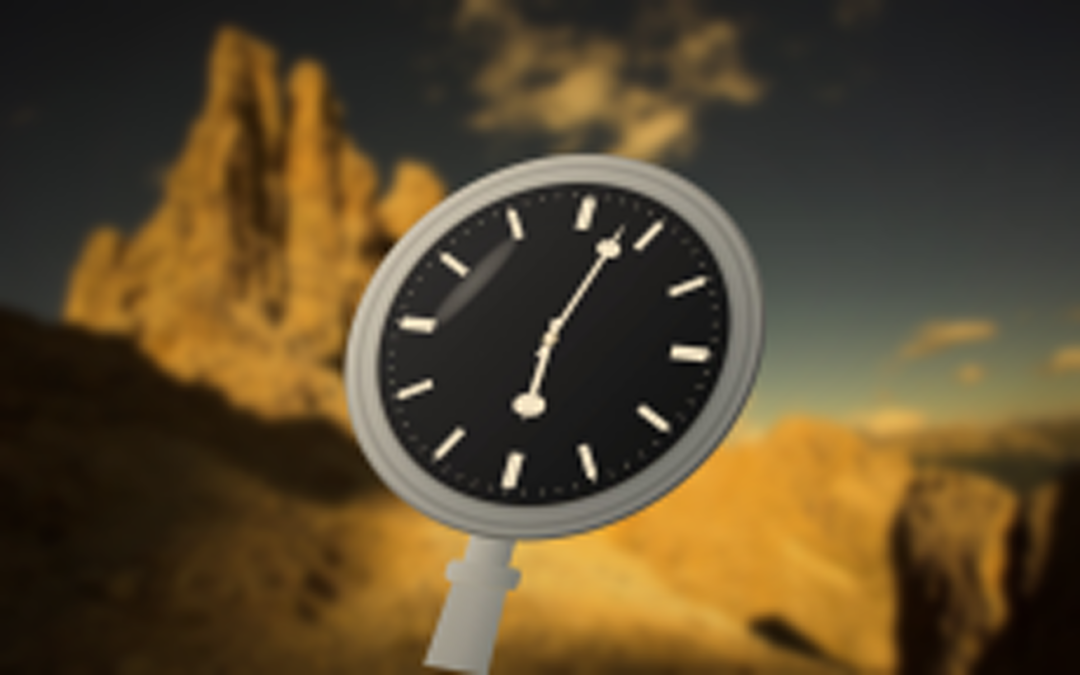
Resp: 6,03
